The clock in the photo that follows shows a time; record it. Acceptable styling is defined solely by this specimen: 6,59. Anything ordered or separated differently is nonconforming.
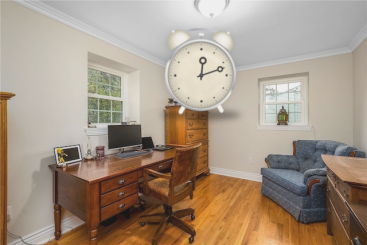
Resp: 12,12
